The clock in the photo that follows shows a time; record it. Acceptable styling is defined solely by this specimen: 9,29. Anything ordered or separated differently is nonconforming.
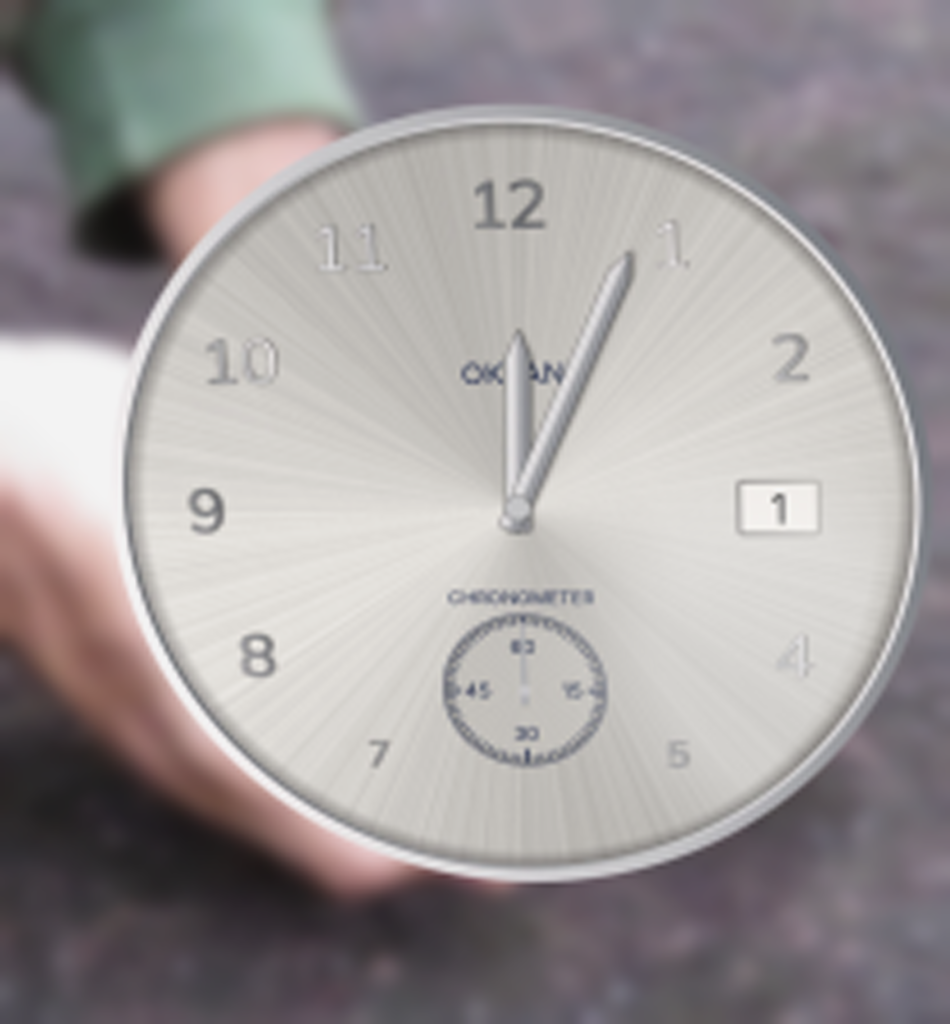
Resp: 12,04
